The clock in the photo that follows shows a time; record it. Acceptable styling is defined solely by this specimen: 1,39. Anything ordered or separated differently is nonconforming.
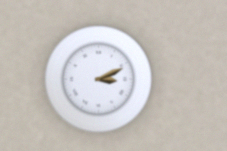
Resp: 3,11
